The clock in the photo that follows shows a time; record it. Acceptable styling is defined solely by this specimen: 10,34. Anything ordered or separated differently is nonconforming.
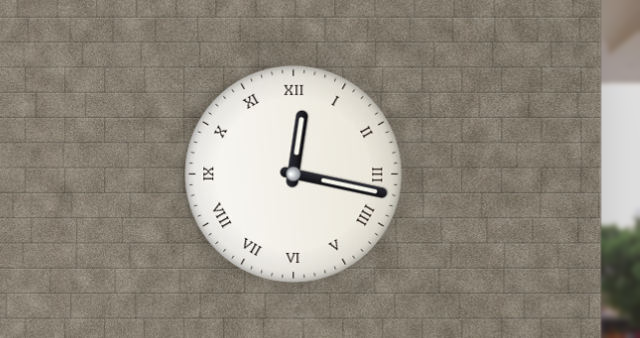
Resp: 12,17
